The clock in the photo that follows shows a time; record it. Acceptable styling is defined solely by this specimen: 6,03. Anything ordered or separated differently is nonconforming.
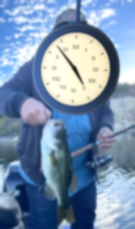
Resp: 4,53
